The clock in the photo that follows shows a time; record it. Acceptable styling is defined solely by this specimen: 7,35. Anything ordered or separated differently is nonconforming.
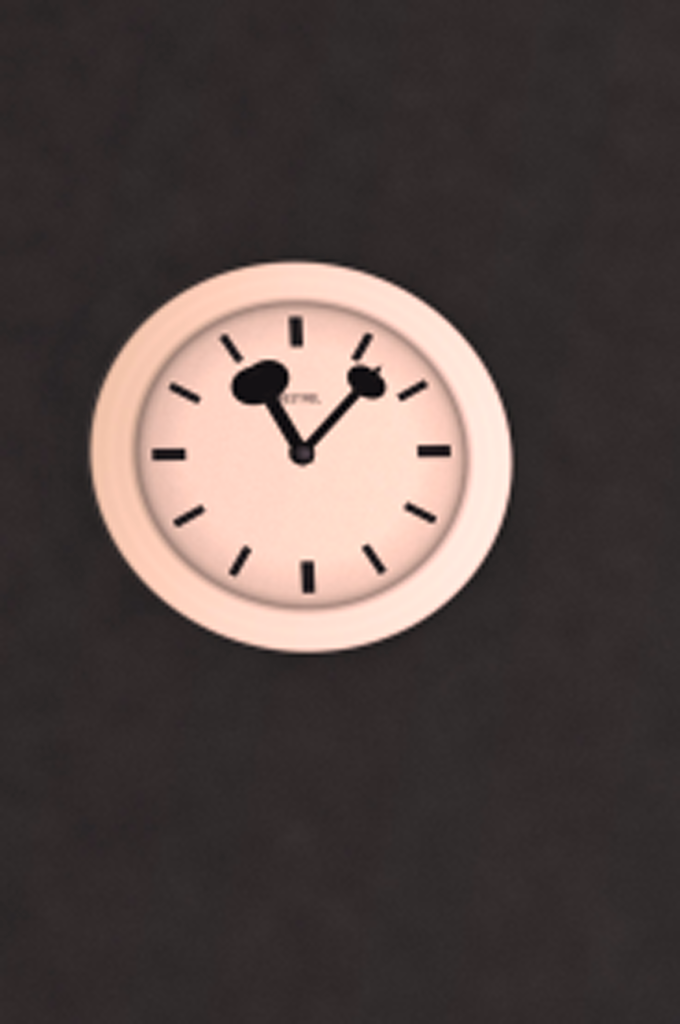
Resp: 11,07
